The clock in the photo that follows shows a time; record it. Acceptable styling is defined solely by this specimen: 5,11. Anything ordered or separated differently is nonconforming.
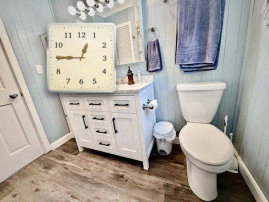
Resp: 12,45
